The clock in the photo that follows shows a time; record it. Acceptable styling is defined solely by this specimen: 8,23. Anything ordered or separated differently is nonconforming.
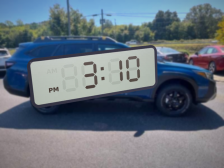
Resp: 3,10
